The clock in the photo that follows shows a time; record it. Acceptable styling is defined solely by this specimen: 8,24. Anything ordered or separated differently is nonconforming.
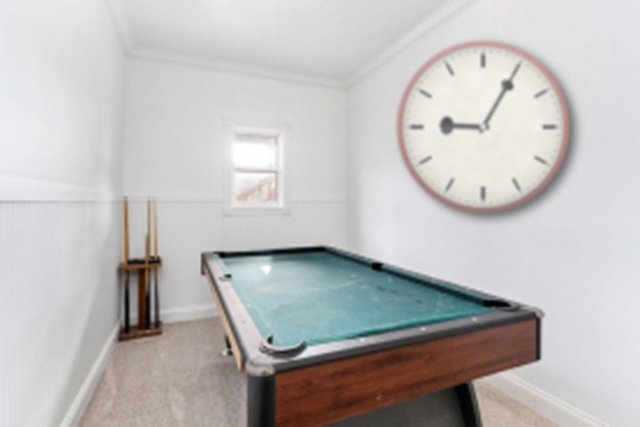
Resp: 9,05
